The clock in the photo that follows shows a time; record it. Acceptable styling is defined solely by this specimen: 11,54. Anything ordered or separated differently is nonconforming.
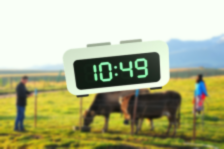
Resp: 10,49
